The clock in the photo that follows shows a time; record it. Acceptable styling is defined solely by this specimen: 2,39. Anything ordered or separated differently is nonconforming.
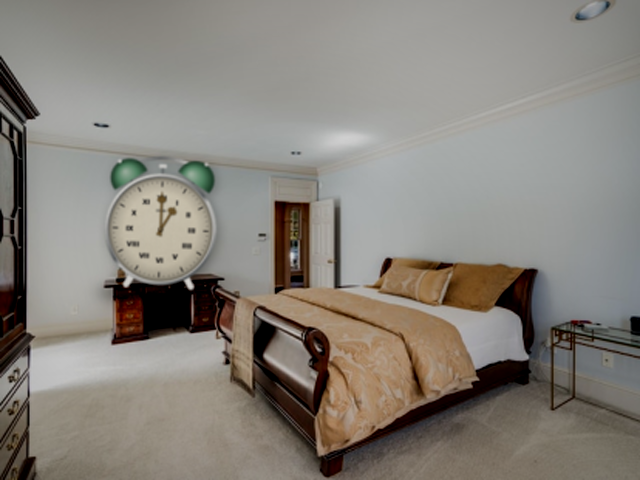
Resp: 1,00
